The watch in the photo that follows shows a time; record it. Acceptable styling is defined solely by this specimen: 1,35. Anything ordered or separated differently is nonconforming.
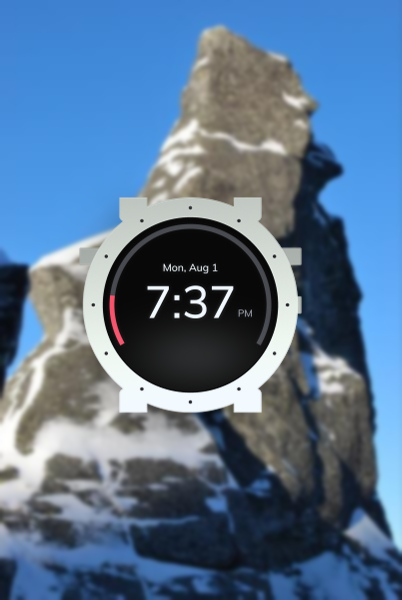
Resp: 7,37
